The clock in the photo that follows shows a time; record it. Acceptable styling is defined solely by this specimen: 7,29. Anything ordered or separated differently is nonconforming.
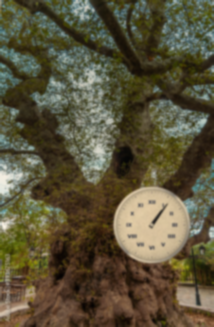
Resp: 1,06
